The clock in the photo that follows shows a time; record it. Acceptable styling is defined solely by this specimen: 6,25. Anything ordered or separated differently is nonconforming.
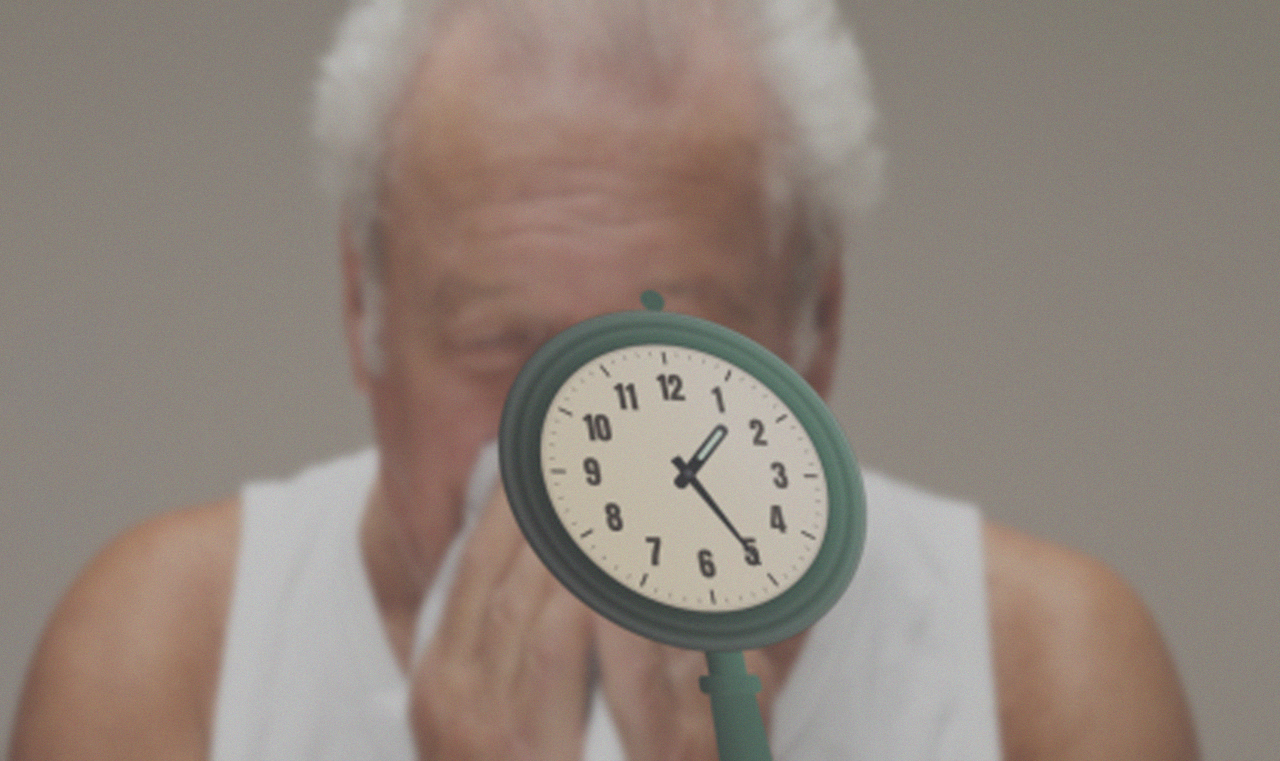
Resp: 1,25
